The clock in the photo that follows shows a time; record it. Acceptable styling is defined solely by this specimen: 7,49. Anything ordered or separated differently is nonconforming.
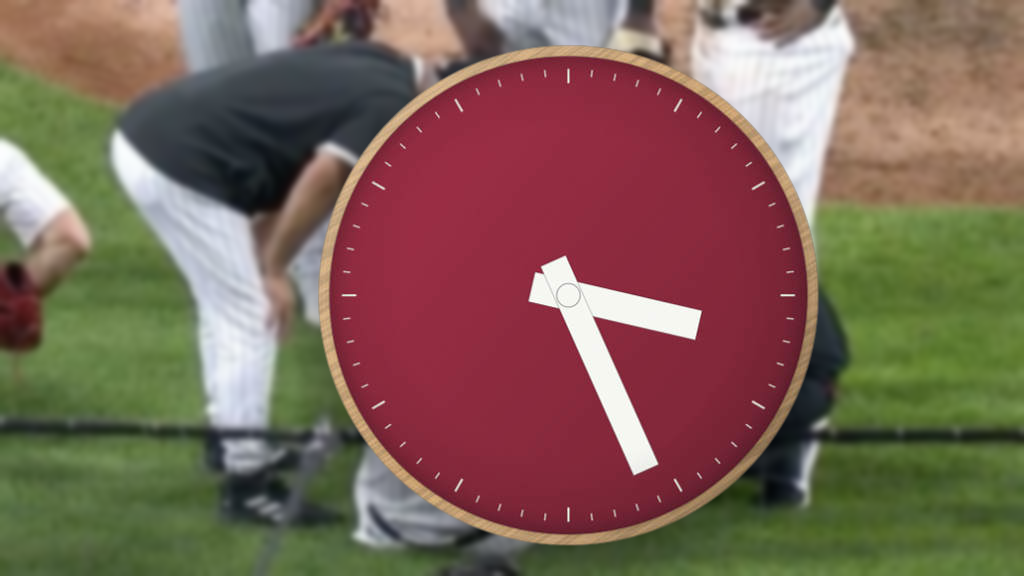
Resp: 3,26
